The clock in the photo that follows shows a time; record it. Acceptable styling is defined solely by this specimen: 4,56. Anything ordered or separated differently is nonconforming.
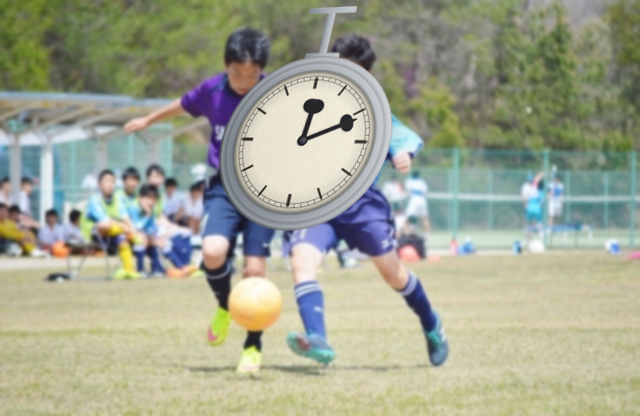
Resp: 12,11
